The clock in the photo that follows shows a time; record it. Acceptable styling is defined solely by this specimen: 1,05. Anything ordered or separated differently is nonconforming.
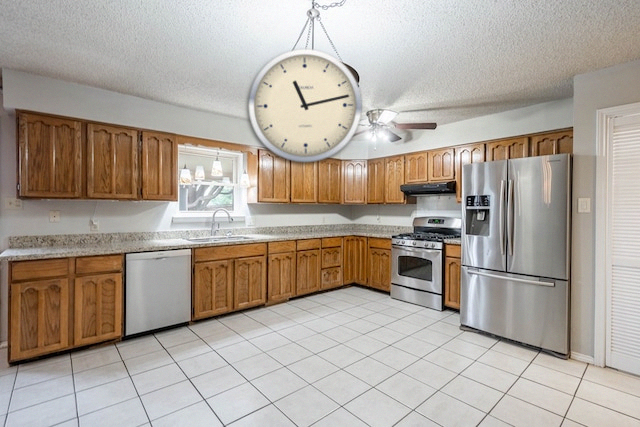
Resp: 11,13
